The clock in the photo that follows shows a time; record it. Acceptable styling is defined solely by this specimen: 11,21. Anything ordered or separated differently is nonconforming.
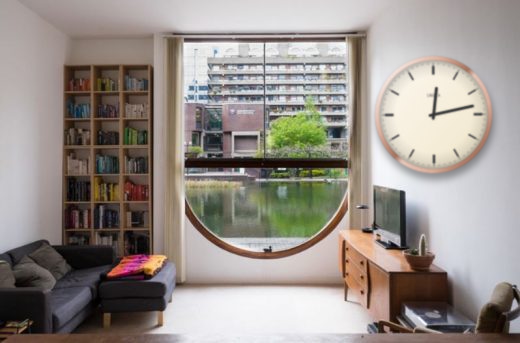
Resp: 12,13
